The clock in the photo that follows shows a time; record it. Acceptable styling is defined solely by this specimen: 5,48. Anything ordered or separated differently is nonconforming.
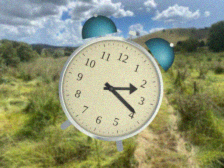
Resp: 2,19
